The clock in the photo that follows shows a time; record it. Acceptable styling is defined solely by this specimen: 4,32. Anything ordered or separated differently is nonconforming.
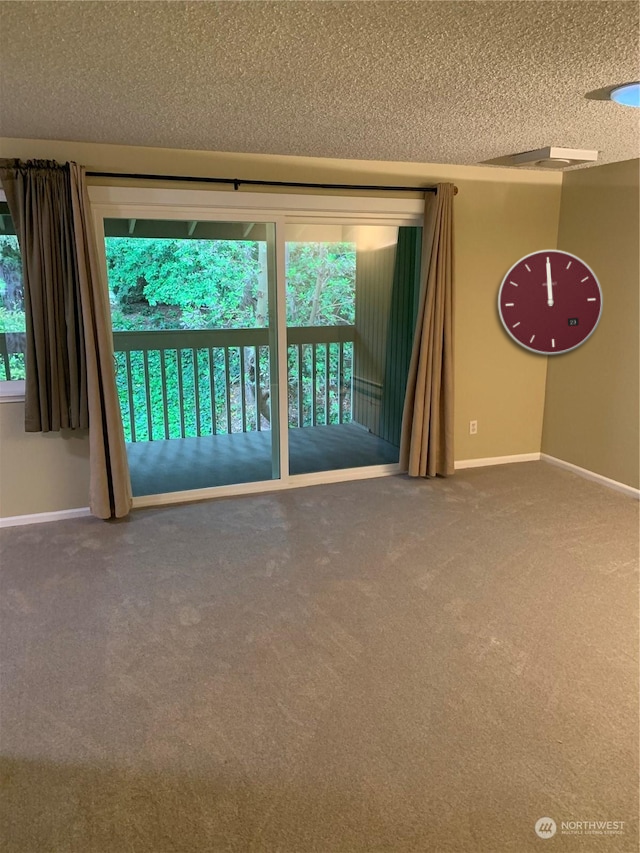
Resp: 12,00
